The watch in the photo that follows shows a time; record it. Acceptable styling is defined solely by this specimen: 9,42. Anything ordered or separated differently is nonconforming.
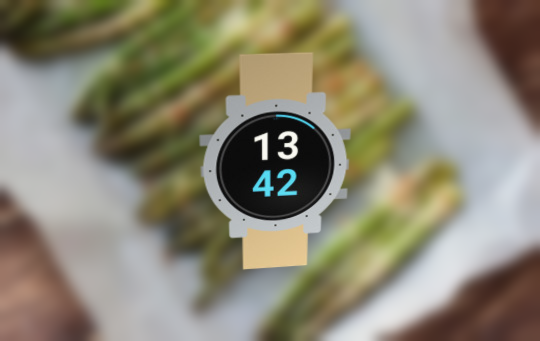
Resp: 13,42
